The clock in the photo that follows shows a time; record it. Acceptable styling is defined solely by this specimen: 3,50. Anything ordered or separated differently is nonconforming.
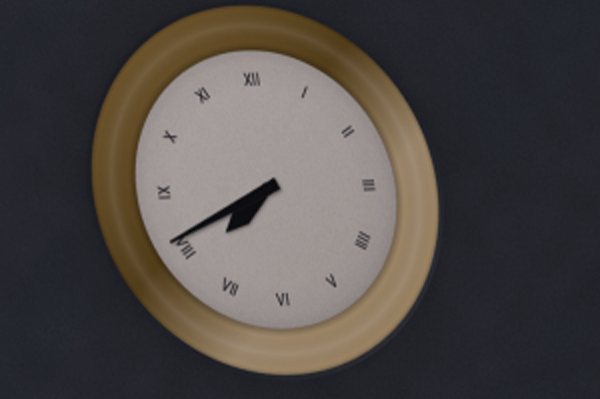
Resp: 7,41
